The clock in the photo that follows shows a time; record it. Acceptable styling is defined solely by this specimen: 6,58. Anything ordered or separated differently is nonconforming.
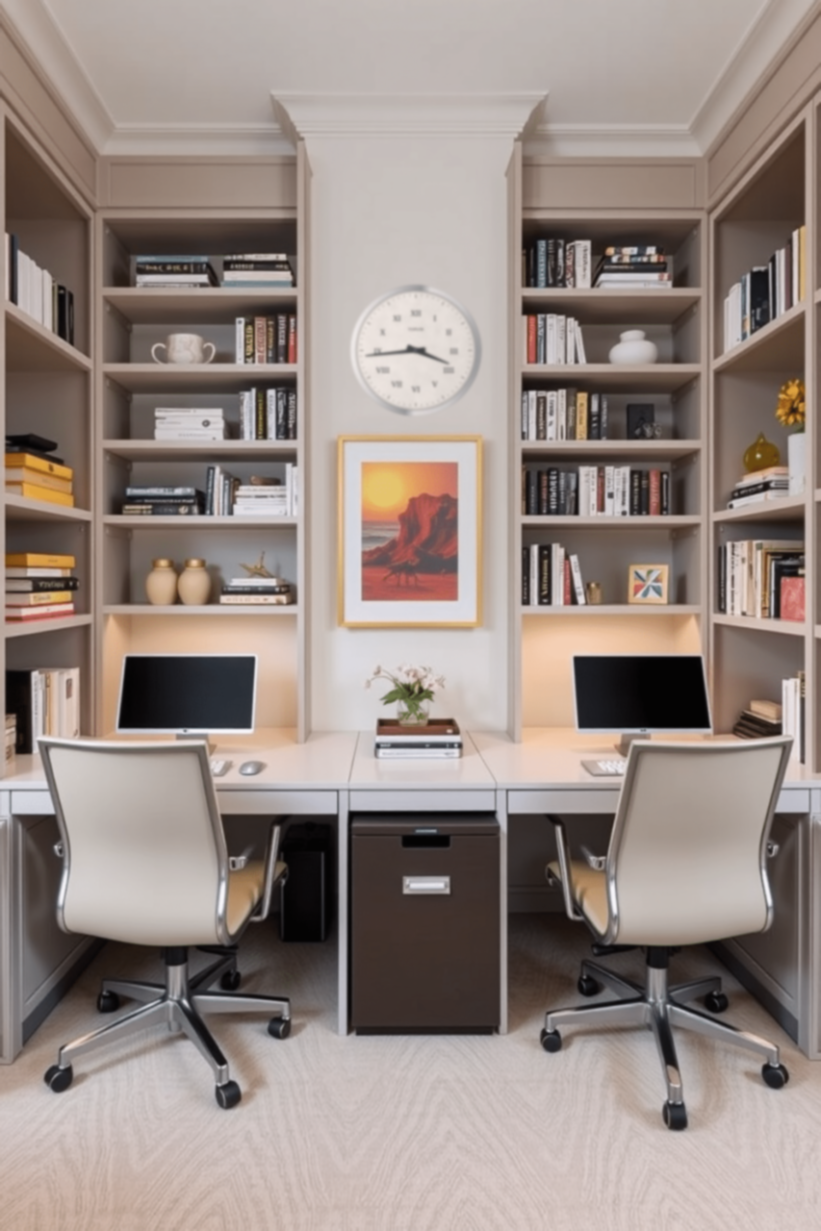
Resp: 3,44
